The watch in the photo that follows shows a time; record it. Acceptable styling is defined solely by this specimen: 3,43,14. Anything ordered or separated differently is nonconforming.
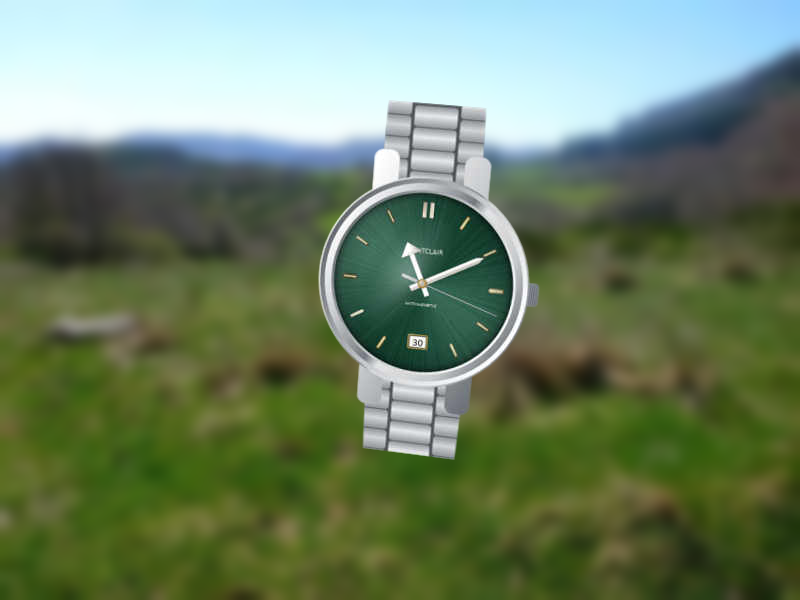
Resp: 11,10,18
